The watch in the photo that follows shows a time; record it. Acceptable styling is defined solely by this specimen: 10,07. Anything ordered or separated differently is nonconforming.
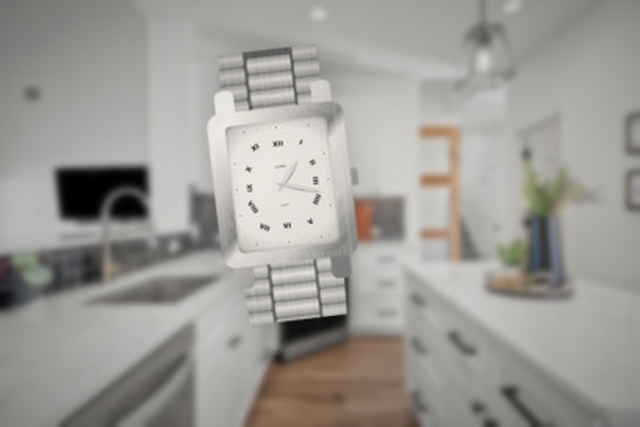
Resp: 1,18
